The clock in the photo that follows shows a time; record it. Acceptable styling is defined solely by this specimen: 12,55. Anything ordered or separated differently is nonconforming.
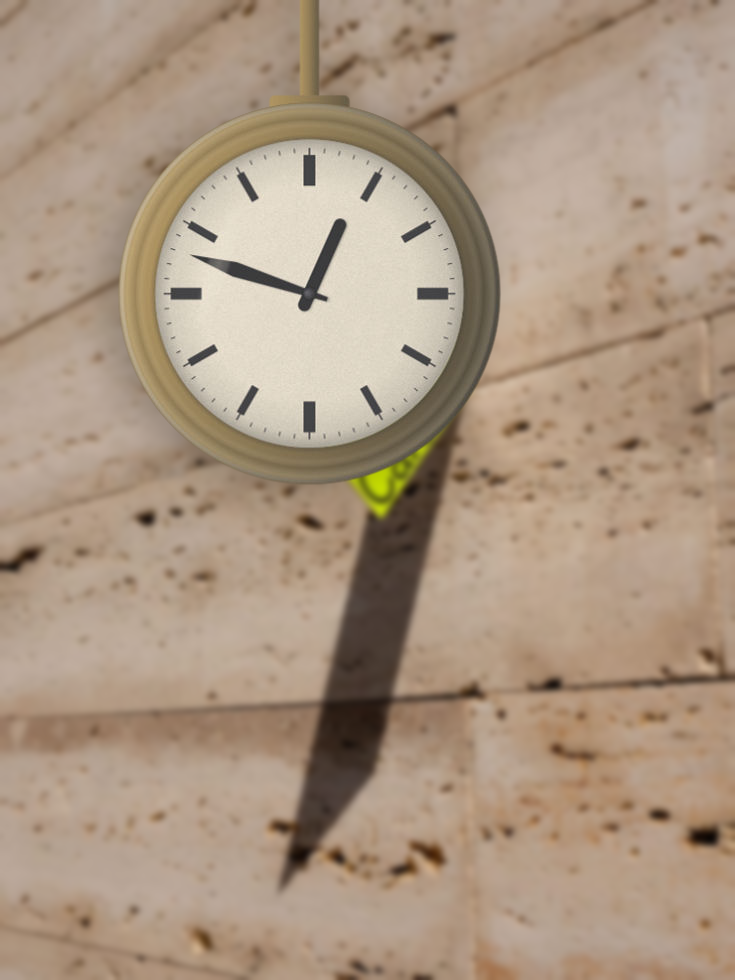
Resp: 12,48
